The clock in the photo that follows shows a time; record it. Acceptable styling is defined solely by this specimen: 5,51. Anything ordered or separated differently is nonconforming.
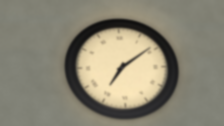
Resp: 7,09
